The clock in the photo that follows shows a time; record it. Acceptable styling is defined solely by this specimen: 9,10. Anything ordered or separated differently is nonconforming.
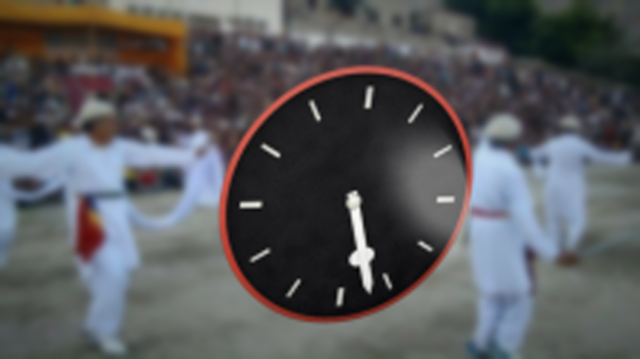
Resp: 5,27
